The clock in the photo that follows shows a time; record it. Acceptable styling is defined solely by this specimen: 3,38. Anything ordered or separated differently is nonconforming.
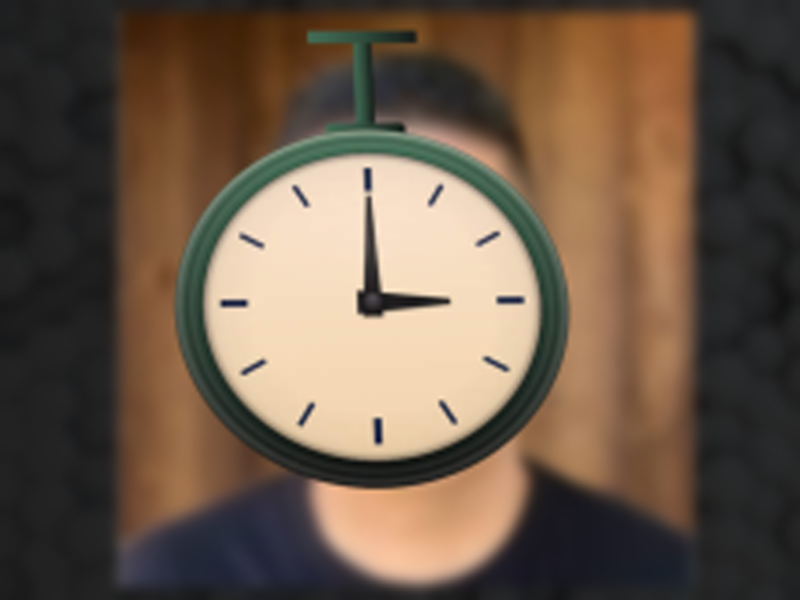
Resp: 3,00
